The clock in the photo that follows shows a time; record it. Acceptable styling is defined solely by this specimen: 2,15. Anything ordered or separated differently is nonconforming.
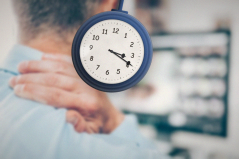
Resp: 3,19
